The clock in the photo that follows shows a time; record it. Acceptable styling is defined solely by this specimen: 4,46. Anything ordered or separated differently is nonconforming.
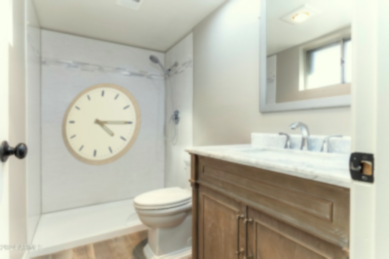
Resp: 4,15
